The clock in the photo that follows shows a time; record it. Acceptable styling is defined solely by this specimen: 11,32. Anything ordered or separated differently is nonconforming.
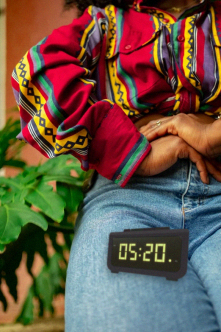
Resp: 5,20
